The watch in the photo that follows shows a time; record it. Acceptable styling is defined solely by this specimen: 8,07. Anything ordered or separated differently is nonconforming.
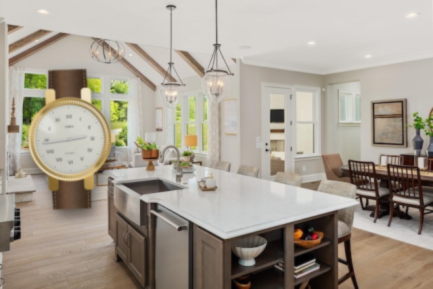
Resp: 2,44
